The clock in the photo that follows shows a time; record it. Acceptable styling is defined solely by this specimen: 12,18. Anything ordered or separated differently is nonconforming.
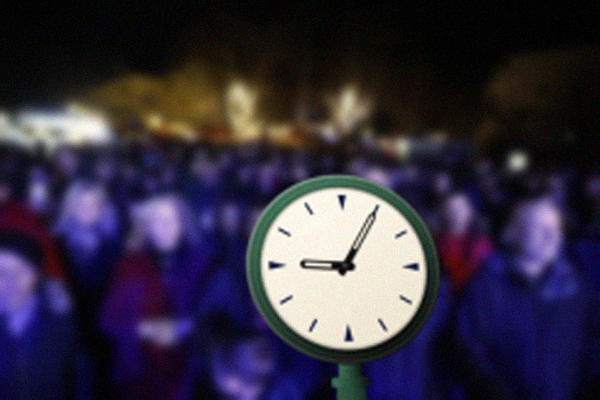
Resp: 9,05
